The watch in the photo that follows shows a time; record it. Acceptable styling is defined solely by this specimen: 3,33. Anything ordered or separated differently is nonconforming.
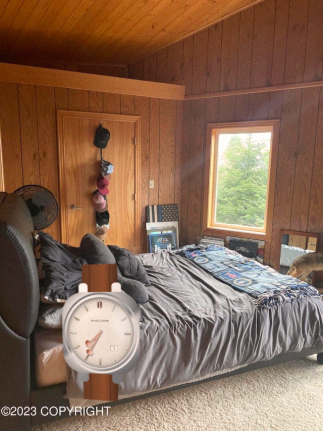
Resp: 7,35
